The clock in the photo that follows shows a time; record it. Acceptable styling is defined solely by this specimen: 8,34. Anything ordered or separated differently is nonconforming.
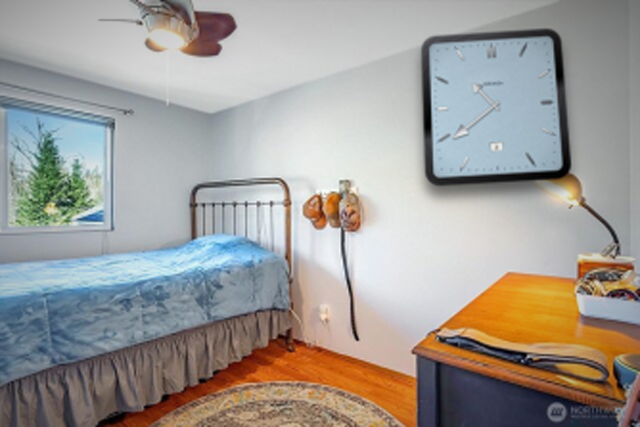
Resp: 10,39
